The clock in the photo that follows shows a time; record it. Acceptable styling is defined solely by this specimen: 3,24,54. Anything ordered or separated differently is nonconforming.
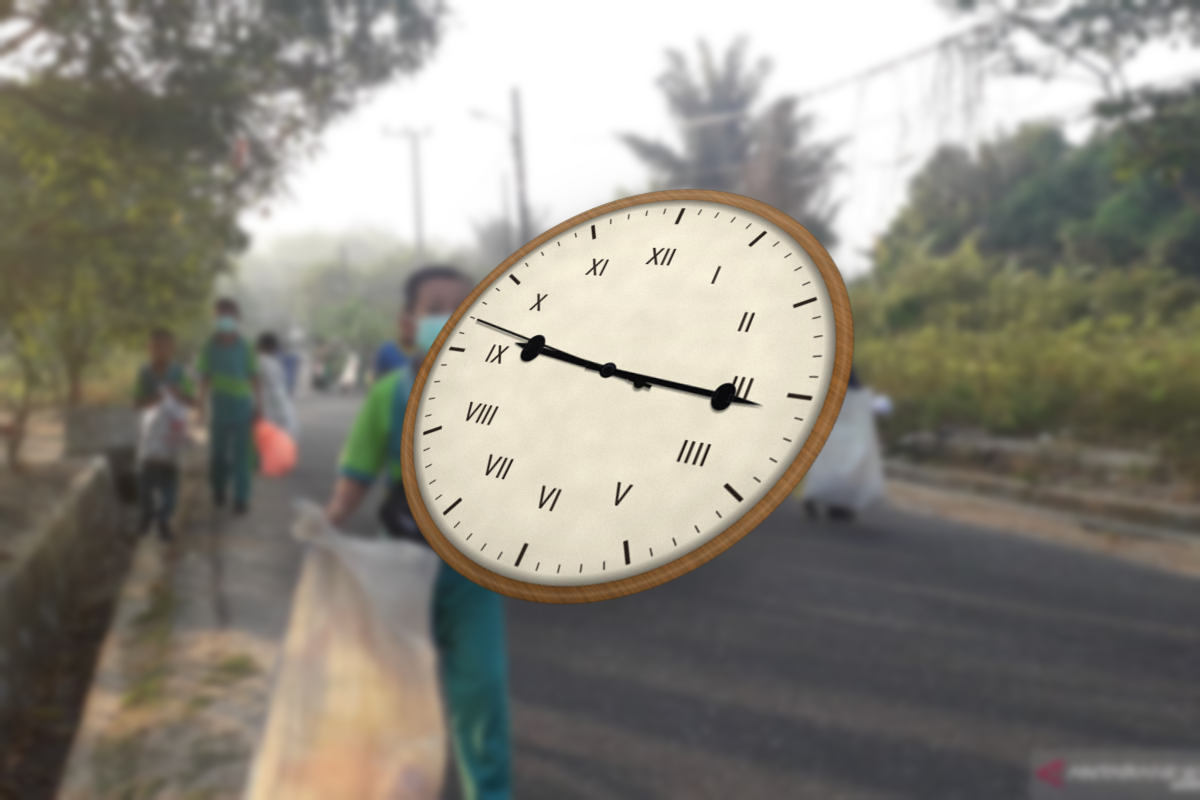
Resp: 9,15,47
